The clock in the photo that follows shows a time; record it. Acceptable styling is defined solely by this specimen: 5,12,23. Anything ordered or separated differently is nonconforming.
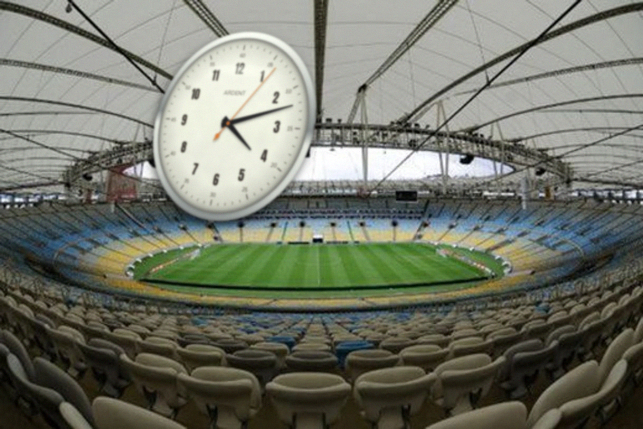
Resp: 4,12,06
